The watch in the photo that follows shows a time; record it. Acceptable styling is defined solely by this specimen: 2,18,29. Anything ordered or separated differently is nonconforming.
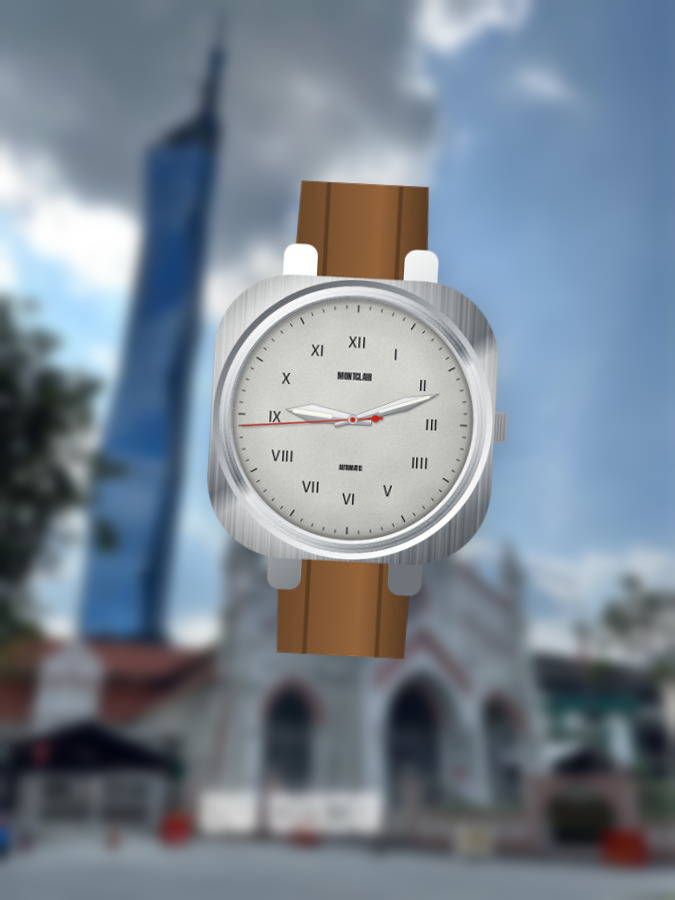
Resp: 9,11,44
